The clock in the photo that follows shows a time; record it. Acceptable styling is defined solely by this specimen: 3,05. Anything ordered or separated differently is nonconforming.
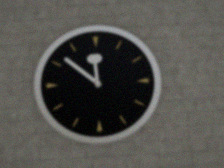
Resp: 11,52
